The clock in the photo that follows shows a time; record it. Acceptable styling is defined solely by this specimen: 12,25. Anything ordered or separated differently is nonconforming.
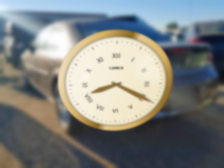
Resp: 8,20
